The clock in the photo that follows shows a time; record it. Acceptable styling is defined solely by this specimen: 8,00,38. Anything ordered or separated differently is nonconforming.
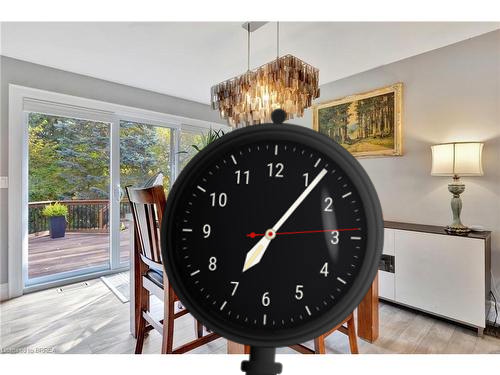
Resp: 7,06,14
